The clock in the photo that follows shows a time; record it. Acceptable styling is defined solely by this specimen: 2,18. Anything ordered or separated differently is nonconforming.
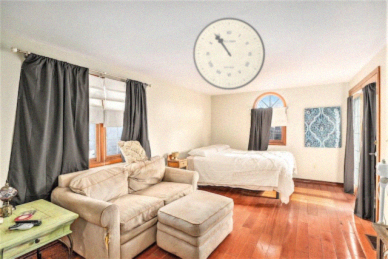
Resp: 10,54
